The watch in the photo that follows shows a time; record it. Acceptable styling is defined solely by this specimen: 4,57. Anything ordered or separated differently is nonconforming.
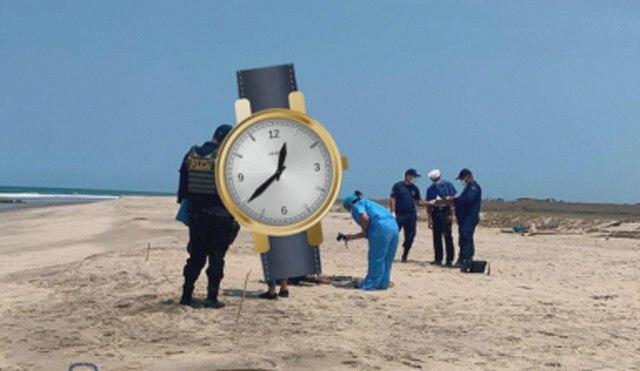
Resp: 12,39
